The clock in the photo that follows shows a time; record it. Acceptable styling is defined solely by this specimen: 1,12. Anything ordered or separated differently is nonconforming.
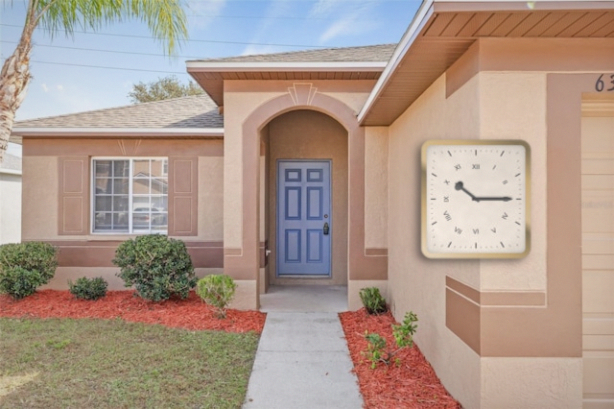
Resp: 10,15
